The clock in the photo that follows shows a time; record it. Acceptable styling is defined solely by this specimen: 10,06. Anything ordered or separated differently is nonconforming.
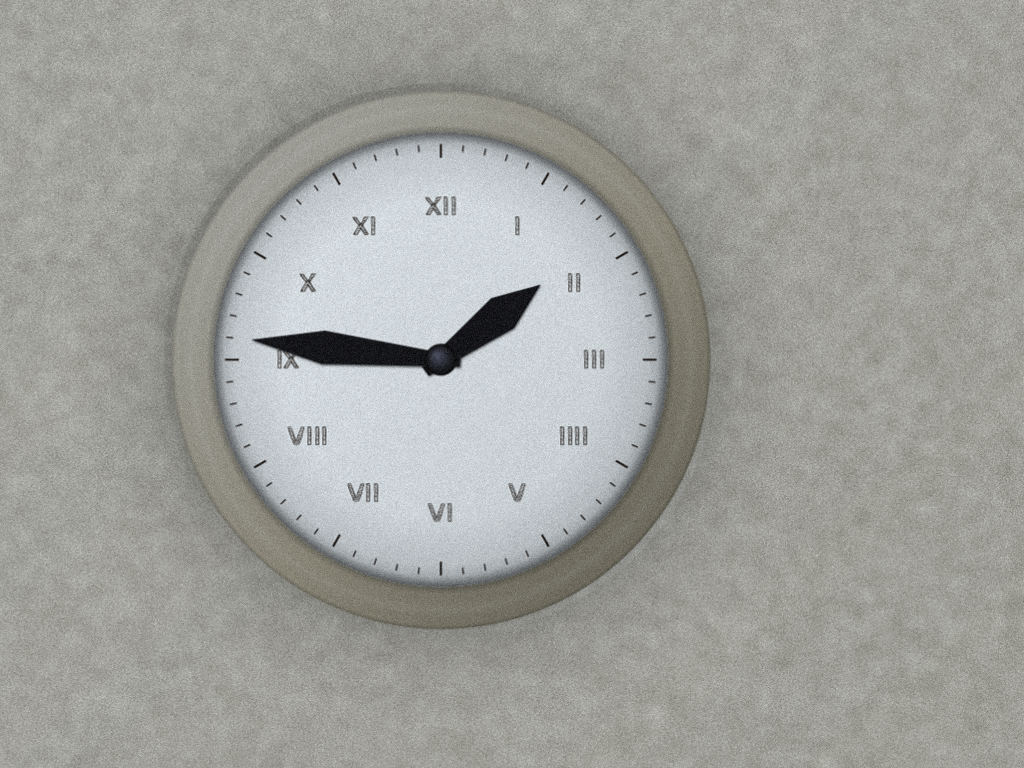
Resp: 1,46
